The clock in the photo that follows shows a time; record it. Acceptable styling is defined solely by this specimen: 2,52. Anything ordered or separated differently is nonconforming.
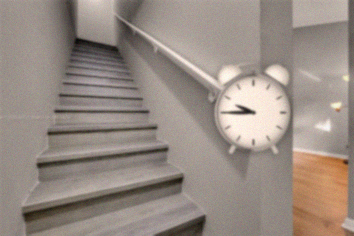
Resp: 9,45
